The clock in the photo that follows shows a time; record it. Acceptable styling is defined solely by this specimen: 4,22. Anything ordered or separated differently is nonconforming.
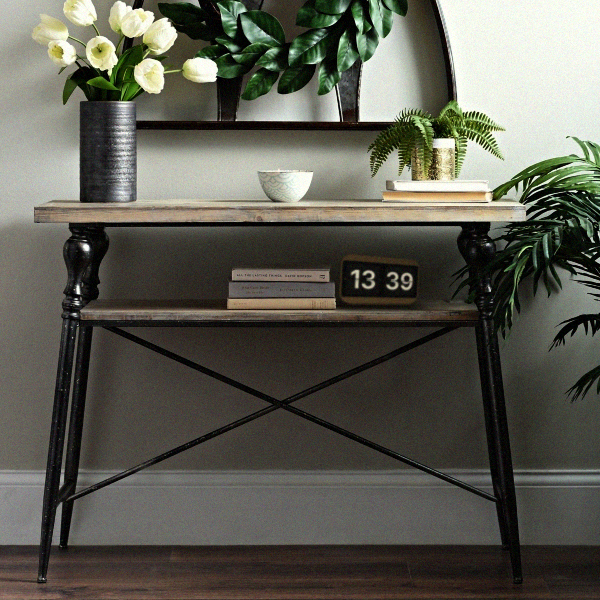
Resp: 13,39
